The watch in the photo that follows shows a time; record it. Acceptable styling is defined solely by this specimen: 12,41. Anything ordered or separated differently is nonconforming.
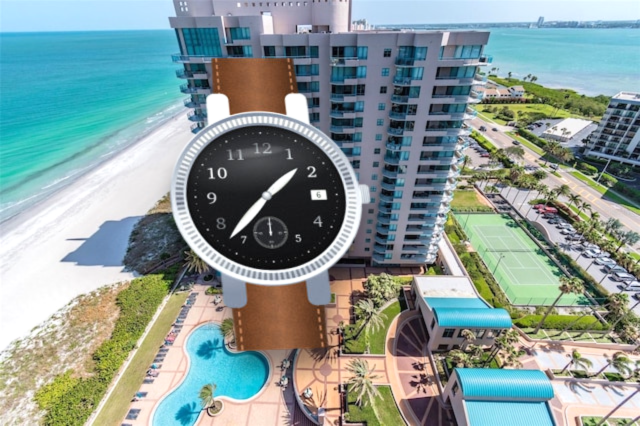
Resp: 1,37
